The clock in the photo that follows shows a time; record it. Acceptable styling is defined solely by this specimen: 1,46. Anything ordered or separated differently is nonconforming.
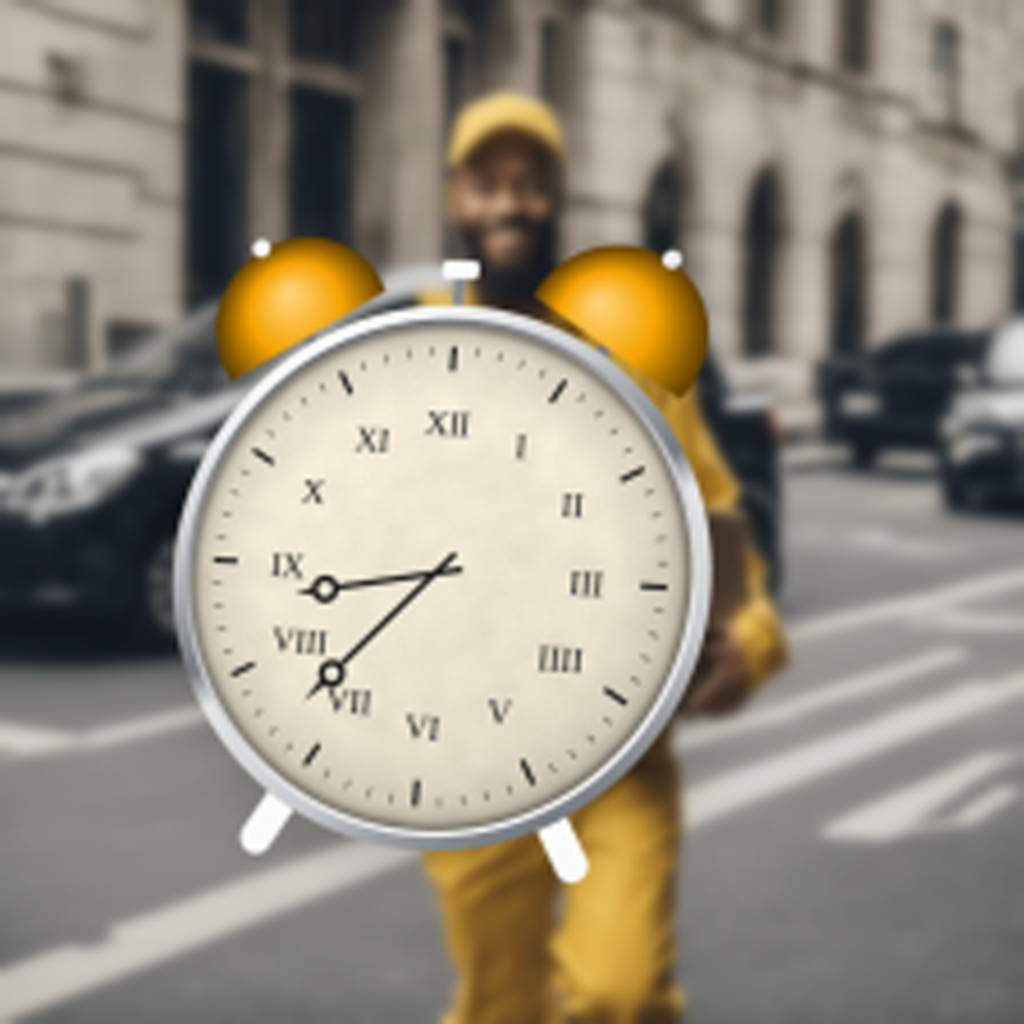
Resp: 8,37
